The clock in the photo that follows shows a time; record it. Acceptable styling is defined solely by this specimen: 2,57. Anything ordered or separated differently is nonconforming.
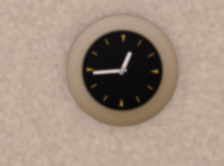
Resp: 12,44
